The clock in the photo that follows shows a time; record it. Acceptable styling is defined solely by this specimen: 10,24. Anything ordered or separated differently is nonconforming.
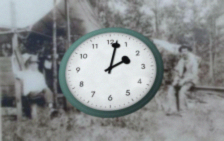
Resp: 2,02
